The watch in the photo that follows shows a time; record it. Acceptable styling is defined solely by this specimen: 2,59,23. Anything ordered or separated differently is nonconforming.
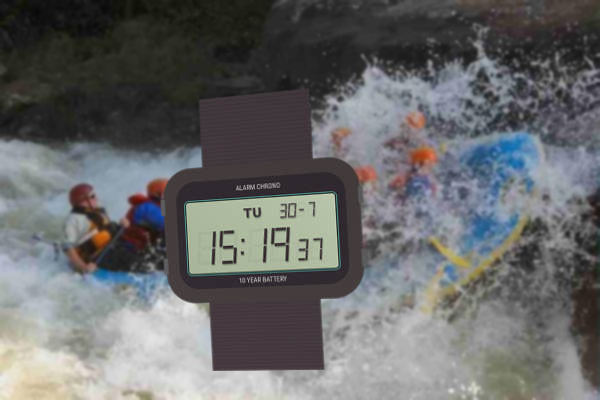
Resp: 15,19,37
